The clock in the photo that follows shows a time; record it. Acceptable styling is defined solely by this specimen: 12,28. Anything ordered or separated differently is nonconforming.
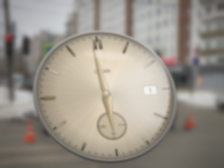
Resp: 5,59
